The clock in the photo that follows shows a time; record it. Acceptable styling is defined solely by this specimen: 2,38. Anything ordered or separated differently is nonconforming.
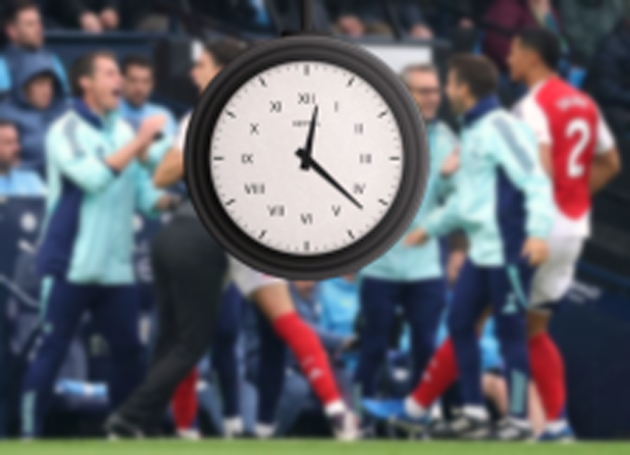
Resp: 12,22
